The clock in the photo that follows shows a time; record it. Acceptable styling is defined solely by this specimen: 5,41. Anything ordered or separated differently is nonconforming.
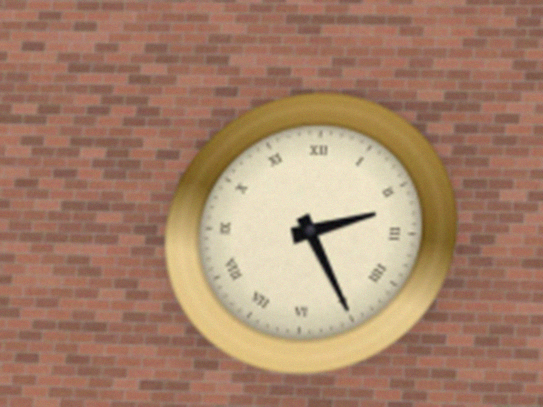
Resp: 2,25
